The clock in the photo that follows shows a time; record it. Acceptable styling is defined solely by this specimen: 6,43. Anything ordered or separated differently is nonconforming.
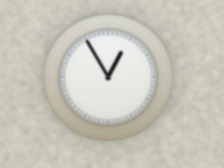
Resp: 12,55
